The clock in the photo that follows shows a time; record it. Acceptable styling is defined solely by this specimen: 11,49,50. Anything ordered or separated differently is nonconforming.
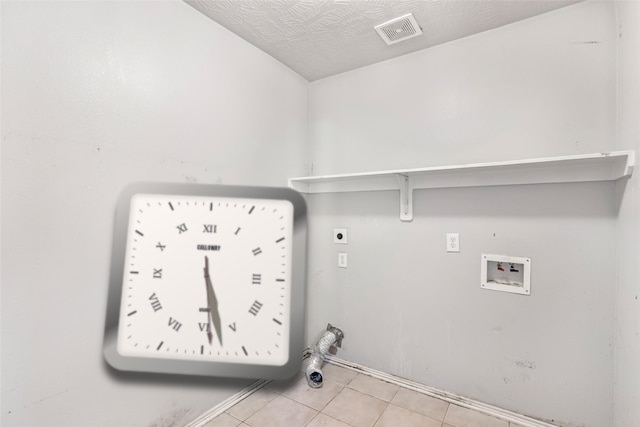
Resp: 5,27,29
